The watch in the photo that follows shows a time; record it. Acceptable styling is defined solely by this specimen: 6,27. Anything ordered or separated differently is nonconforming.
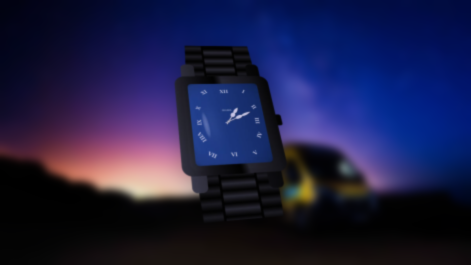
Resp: 1,11
